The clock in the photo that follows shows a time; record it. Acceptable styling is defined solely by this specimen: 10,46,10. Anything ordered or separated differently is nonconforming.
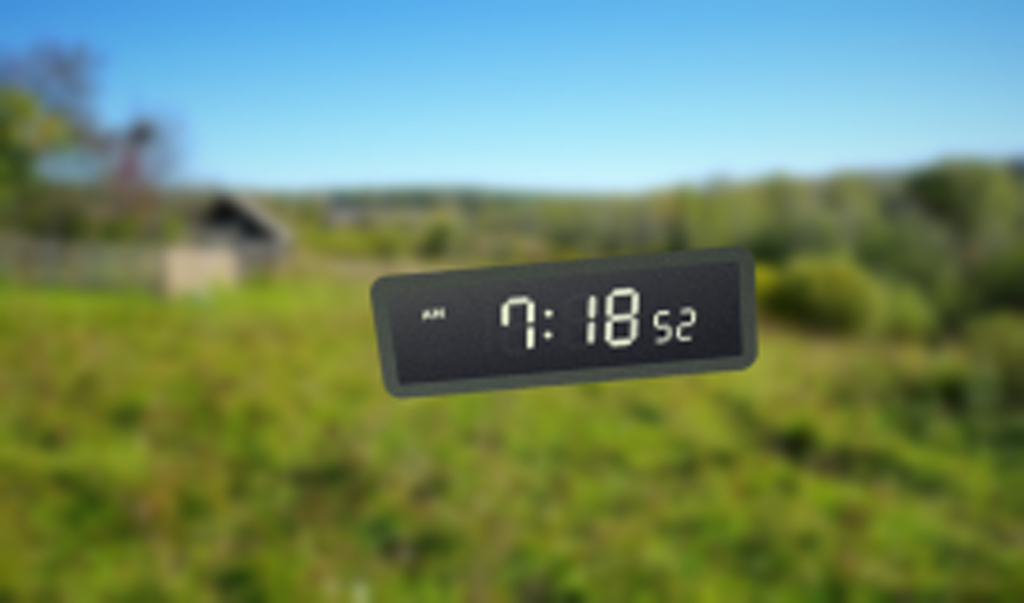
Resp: 7,18,52
